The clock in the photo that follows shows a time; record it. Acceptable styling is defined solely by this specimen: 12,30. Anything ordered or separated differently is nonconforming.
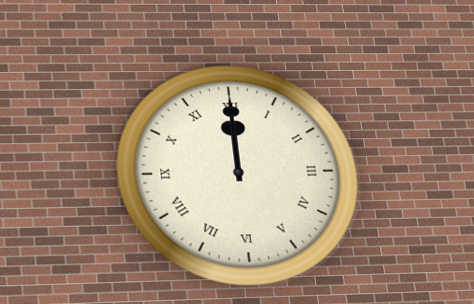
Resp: 12,00
